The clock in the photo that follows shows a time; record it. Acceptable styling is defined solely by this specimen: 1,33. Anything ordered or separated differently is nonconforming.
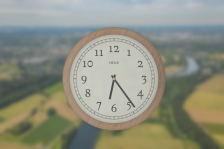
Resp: 6,24
